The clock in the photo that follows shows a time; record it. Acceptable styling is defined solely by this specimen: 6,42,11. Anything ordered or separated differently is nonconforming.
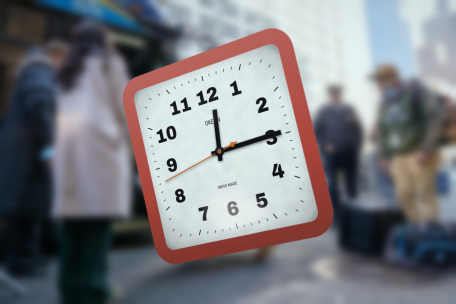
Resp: 12,14,43
